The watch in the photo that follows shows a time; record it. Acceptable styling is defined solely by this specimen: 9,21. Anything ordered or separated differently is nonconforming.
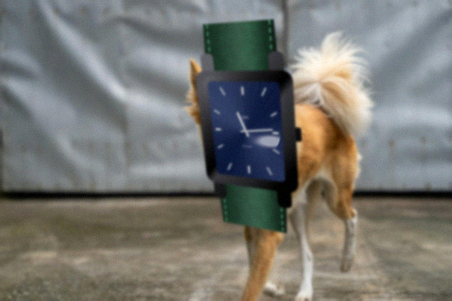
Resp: 11,14
